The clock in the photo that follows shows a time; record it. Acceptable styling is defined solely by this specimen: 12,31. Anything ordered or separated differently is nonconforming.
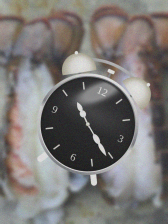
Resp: 10,21
